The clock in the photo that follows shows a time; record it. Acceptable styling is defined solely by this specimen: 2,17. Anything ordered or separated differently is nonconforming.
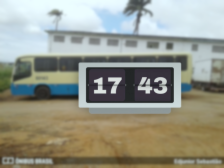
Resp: 17,43
